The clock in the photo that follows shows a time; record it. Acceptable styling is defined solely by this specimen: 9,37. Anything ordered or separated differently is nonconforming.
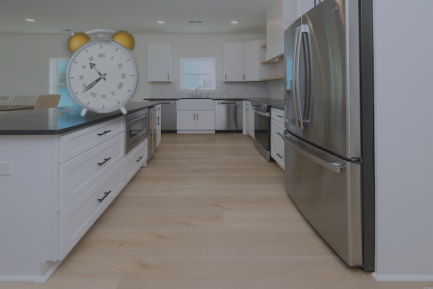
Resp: 10,39
